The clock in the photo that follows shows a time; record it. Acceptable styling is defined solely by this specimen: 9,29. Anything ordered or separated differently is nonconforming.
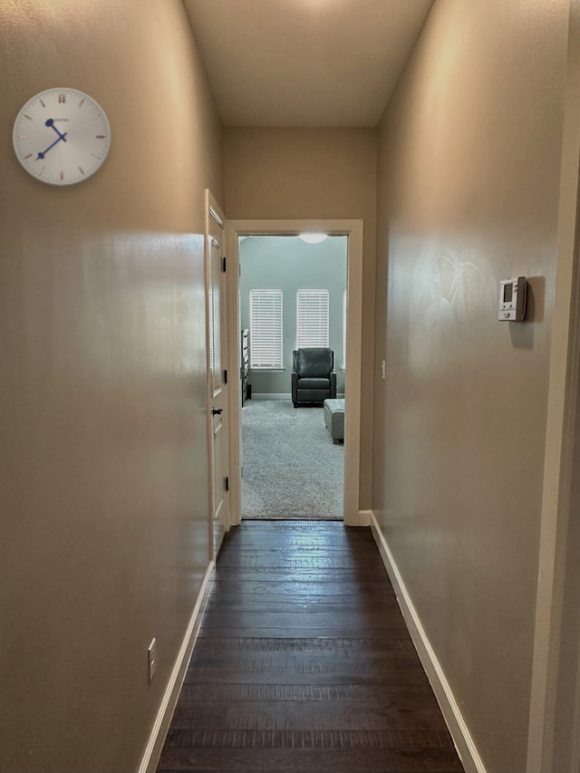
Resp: 10,38
